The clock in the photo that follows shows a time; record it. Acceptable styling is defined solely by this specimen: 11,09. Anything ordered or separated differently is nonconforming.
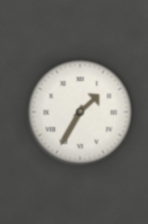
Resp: 1,35
